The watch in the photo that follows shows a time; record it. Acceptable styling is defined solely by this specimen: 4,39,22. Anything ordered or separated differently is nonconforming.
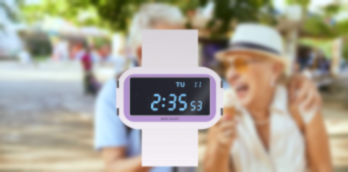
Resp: 2,35,53
